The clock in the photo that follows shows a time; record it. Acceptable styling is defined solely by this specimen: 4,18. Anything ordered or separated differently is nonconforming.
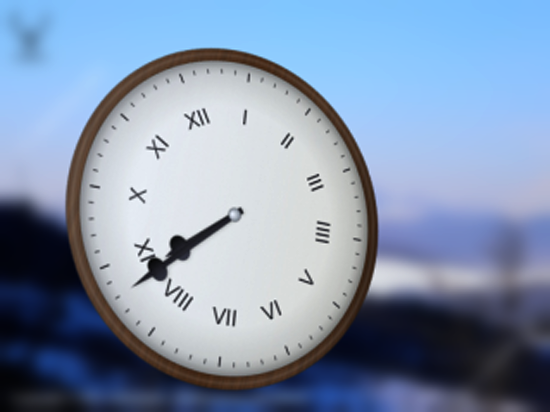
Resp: 8,43
